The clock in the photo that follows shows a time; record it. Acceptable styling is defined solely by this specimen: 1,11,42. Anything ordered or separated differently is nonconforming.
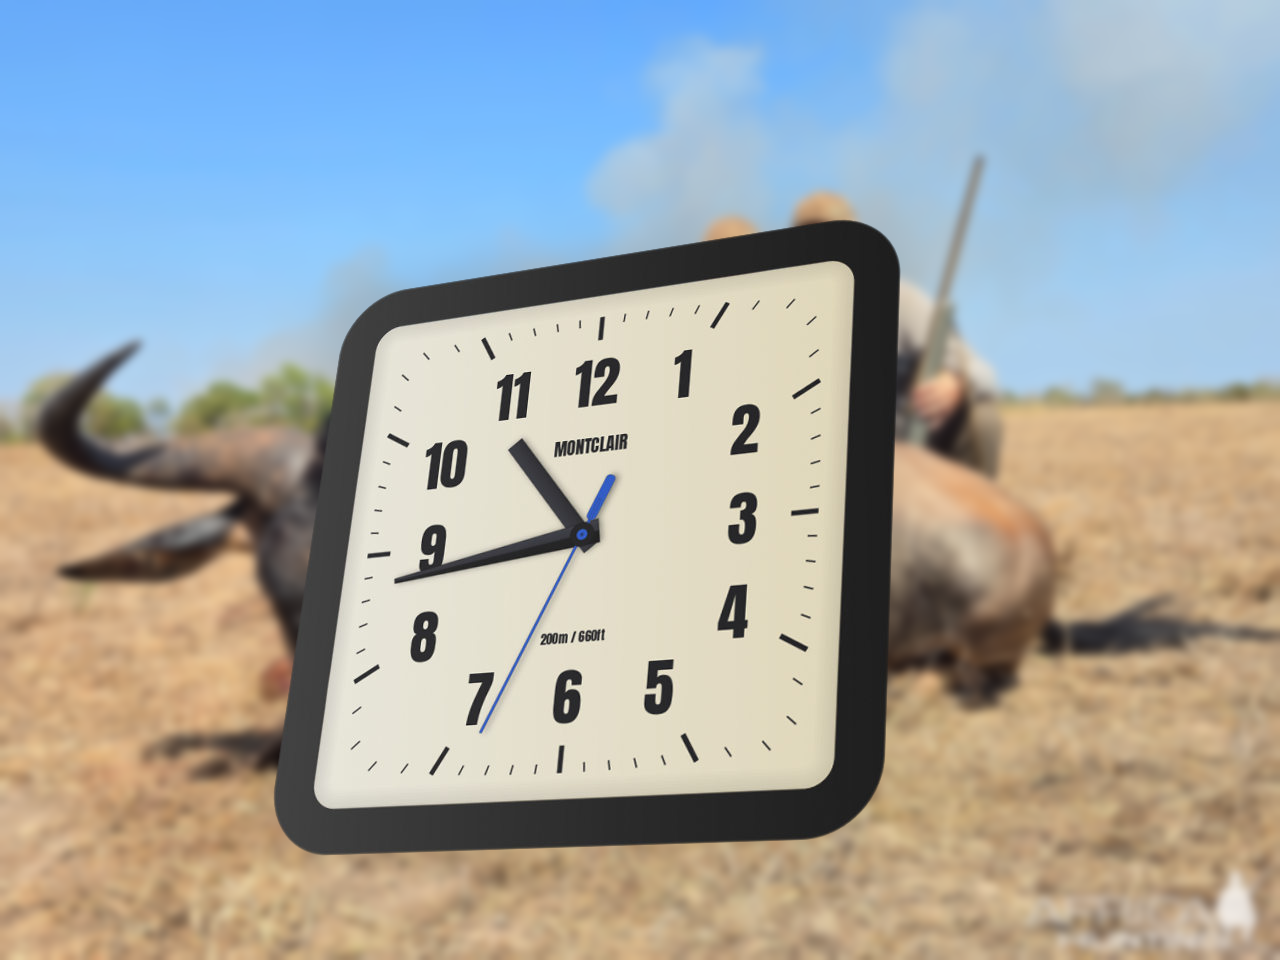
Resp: 10,43,34
